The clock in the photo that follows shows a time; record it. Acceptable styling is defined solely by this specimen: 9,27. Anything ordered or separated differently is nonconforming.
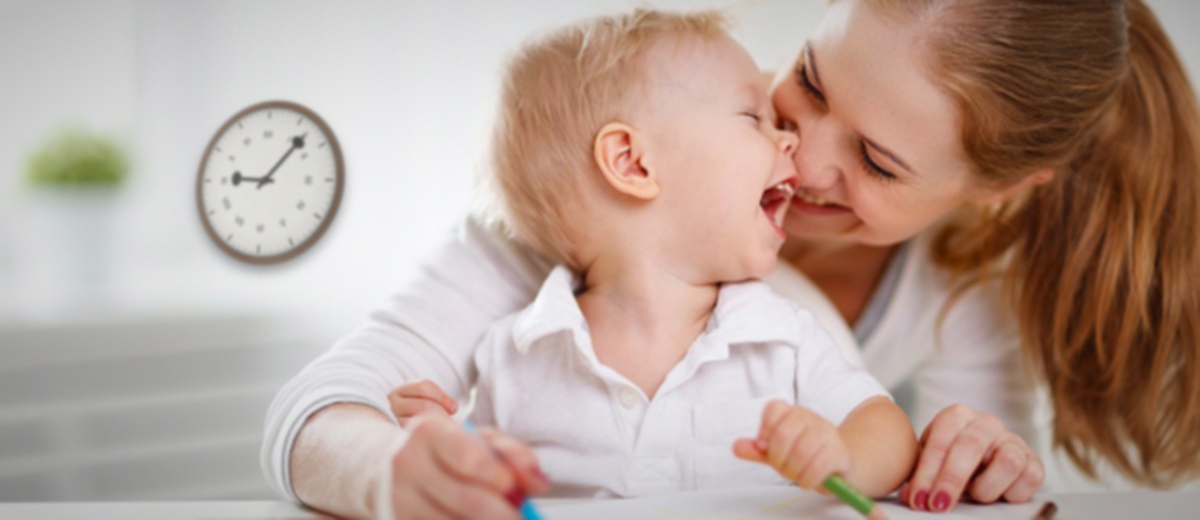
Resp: 9,07
